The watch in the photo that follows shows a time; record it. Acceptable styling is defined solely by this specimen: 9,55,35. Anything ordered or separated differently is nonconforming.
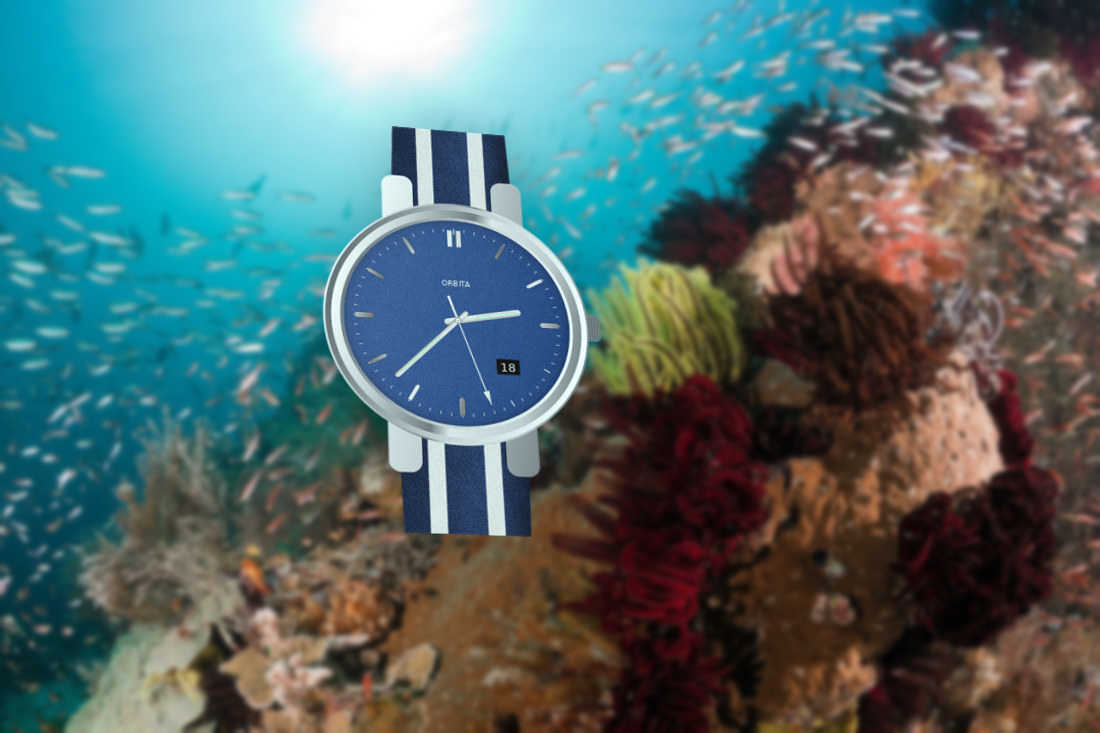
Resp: 2,37,27
